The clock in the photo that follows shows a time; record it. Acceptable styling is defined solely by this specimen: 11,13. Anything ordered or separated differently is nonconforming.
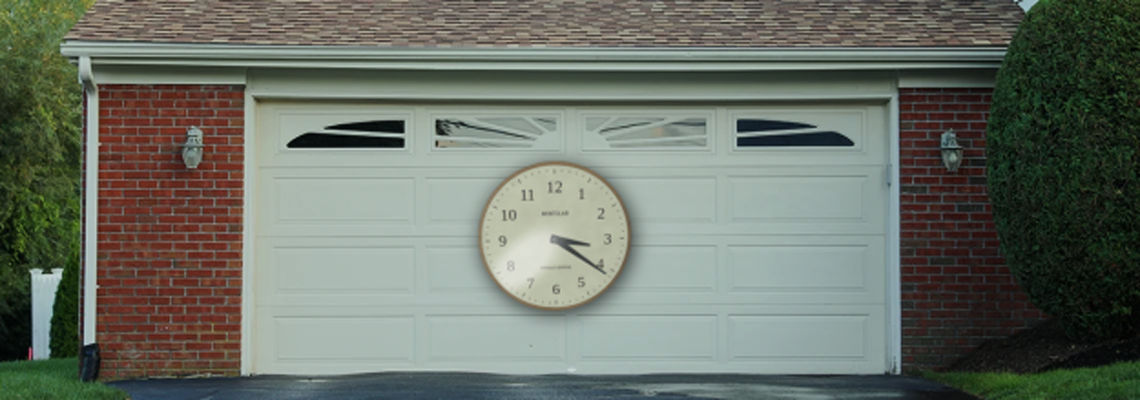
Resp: 3,21
